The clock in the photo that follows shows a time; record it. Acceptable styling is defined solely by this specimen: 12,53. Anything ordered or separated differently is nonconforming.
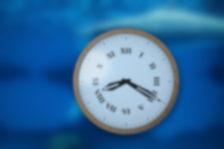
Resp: 8,20
